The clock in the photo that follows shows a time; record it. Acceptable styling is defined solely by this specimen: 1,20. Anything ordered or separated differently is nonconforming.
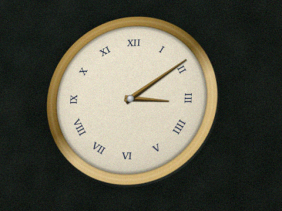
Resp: 3,09
